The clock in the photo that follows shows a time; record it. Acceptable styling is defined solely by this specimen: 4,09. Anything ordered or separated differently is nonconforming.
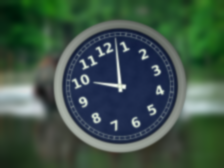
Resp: 10,03
